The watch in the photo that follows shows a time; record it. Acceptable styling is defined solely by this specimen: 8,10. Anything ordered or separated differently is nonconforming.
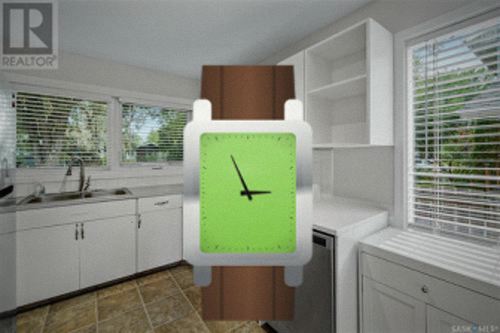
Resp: 2,56
